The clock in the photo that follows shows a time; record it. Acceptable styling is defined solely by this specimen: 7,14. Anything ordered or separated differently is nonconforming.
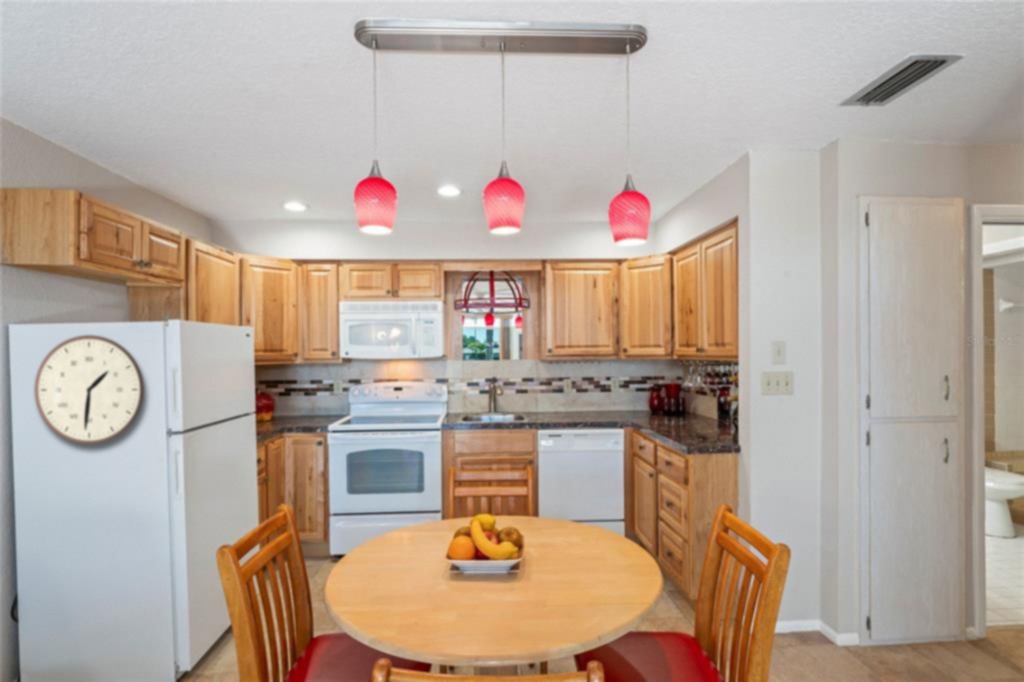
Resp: 1,31
